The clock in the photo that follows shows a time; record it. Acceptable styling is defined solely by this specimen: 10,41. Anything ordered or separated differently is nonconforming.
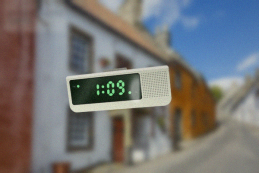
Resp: 1,09
